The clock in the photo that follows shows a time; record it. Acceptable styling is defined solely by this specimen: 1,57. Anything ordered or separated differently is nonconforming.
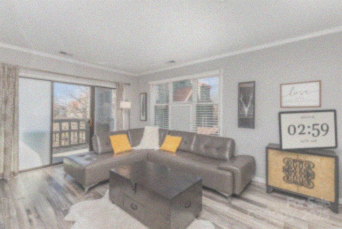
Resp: 2,59
